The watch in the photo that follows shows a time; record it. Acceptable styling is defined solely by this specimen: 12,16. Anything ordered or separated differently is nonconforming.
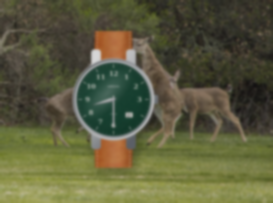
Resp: 8,30
